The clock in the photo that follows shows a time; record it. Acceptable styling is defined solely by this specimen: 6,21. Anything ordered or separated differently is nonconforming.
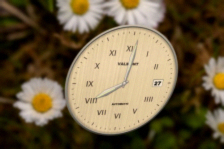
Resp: 8,01
